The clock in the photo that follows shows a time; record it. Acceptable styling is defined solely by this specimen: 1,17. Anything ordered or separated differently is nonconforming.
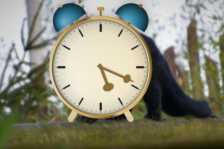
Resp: 5,19
